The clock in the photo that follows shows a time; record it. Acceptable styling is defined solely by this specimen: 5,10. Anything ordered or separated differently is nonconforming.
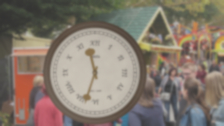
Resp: 11,33
